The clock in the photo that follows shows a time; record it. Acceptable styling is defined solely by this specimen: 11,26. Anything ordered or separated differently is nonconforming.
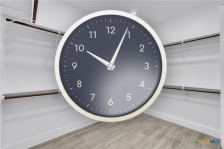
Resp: 10,04
